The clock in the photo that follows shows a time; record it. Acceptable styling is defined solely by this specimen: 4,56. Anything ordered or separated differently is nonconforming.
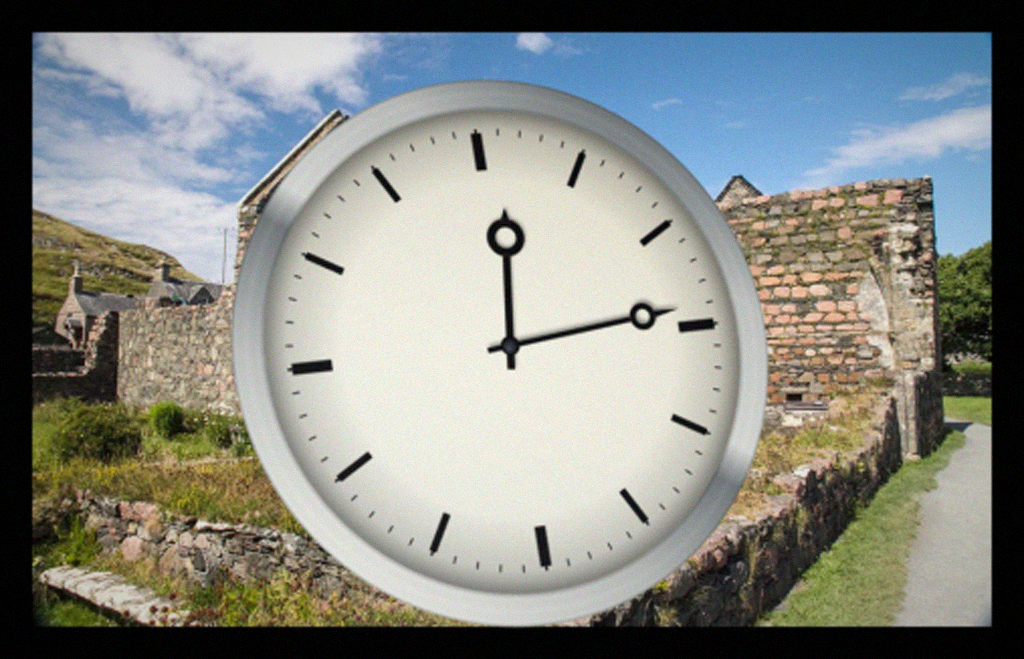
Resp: 12,14
